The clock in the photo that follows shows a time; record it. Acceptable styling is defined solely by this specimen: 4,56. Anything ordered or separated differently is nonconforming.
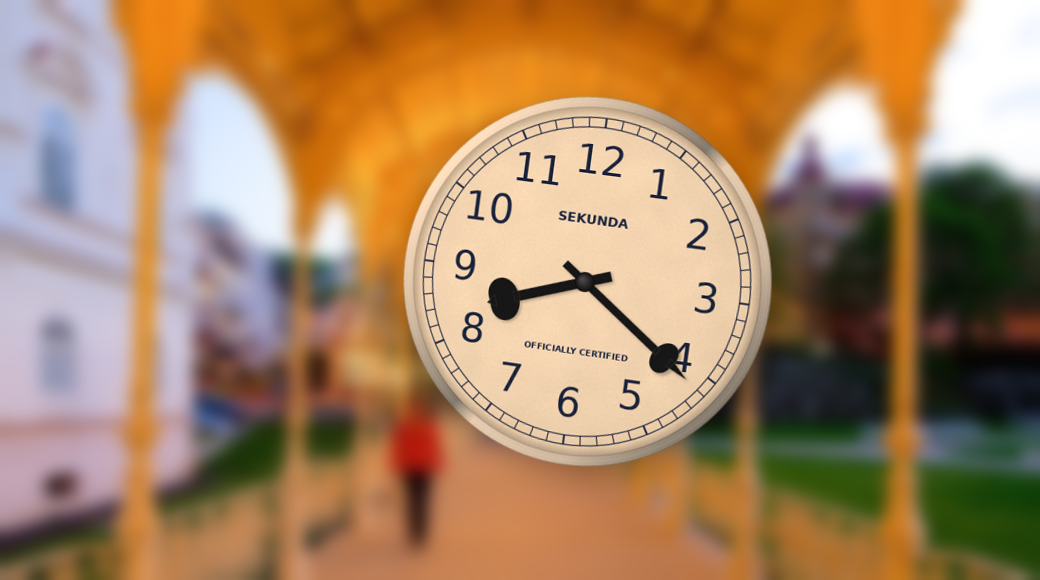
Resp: 8,21
